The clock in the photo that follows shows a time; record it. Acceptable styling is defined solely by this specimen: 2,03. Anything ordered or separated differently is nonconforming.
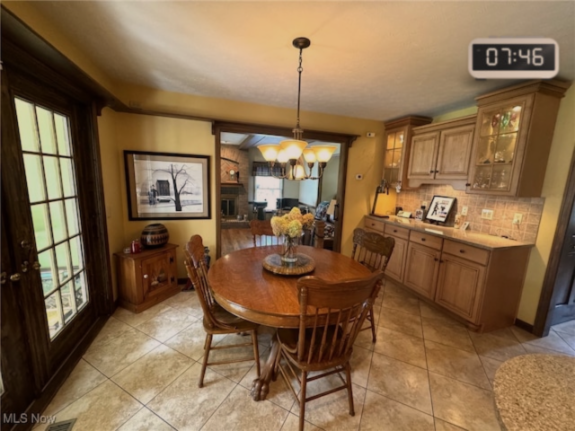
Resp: 7,46
